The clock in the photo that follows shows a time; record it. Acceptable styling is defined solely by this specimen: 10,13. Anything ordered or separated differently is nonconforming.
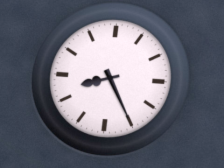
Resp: 8,25
